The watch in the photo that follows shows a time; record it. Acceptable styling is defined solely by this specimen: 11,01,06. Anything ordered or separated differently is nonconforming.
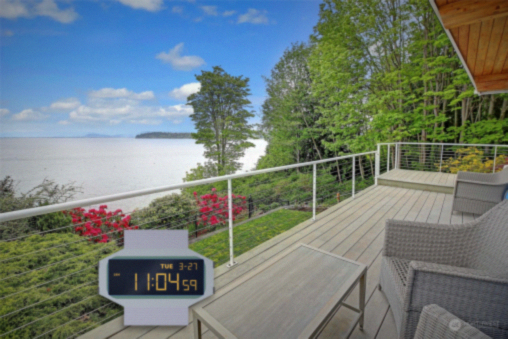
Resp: 11,04,59
